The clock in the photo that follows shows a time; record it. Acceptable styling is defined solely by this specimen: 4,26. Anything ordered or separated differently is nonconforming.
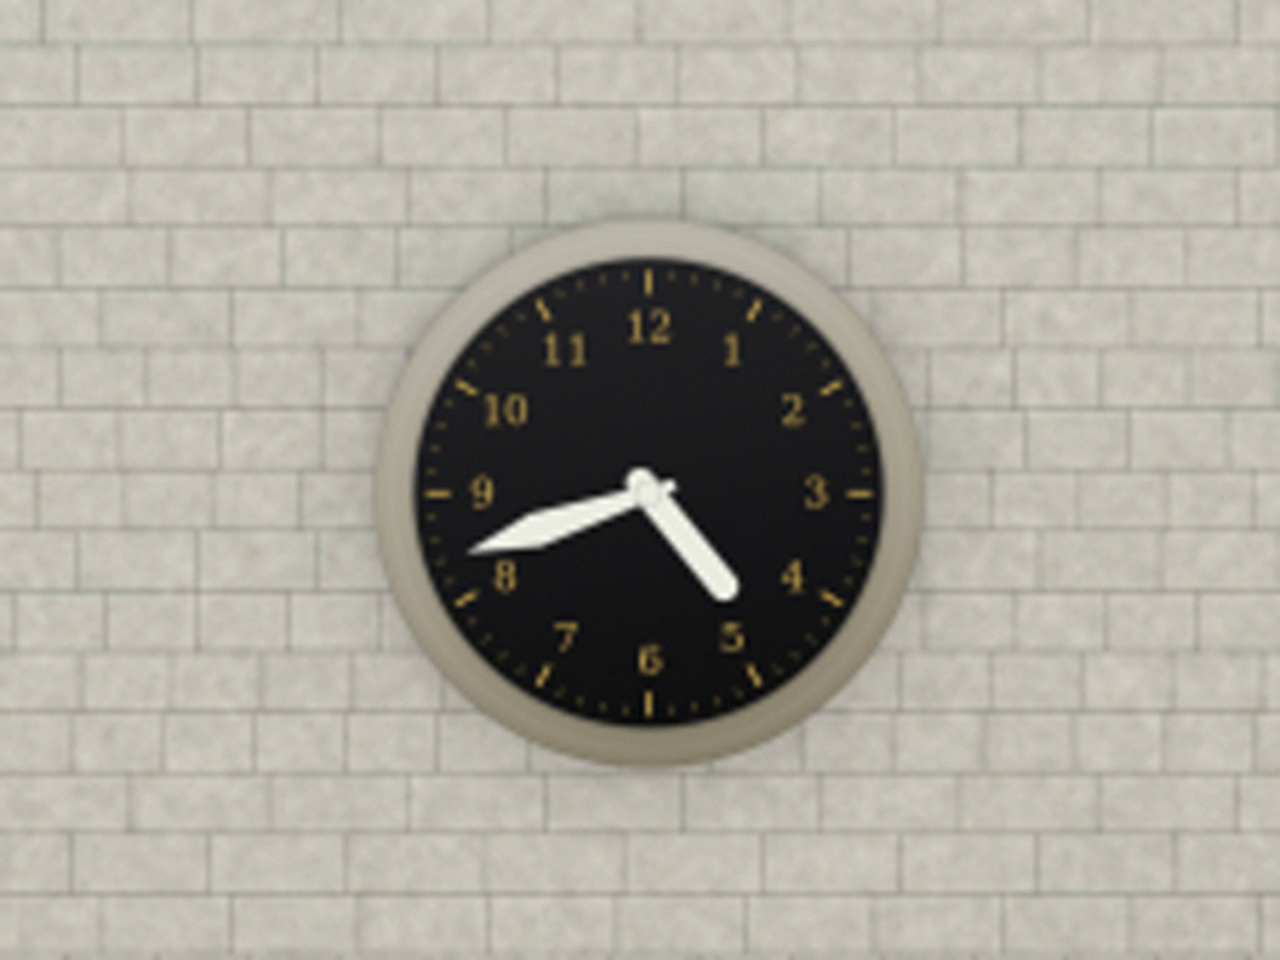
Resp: 4,42
